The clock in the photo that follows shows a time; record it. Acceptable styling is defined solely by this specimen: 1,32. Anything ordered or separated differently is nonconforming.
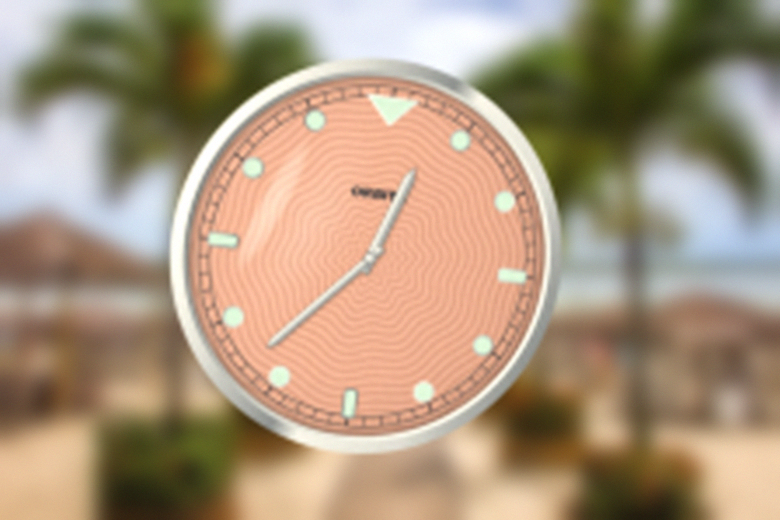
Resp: 12,37
